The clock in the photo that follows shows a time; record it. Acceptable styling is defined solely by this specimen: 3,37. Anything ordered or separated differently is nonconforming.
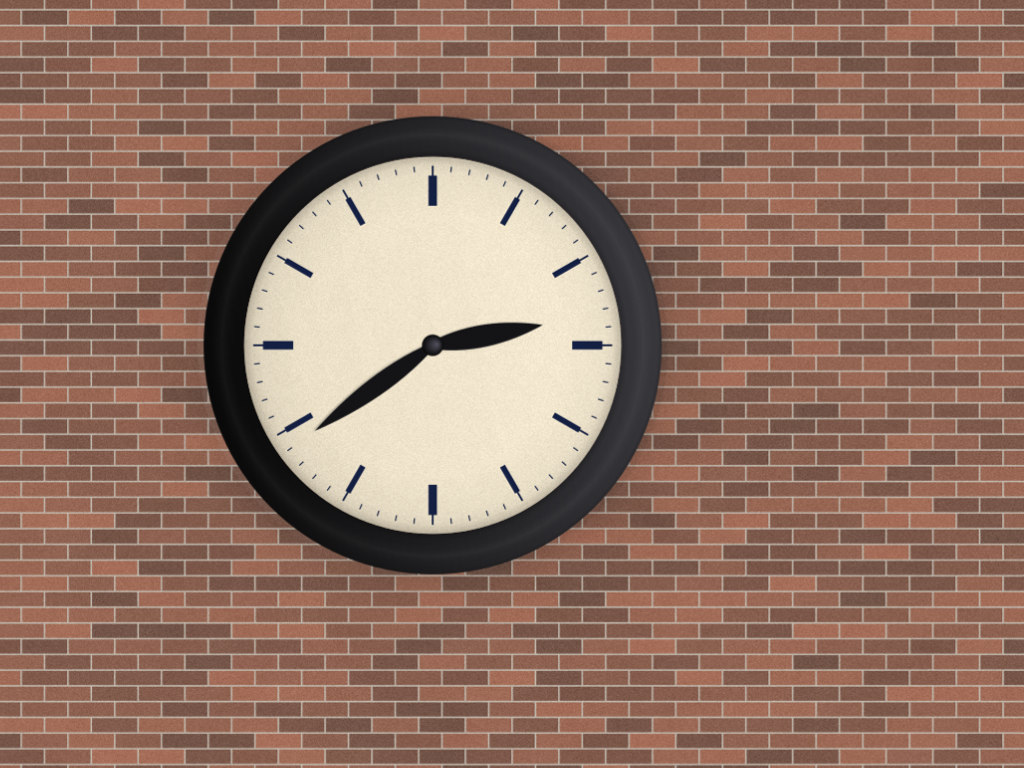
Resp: 2,39
